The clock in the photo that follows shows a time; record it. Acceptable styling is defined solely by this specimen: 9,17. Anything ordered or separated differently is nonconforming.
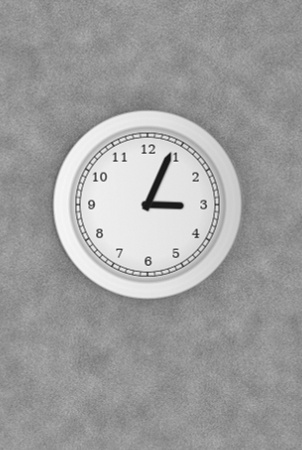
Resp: 3,04
